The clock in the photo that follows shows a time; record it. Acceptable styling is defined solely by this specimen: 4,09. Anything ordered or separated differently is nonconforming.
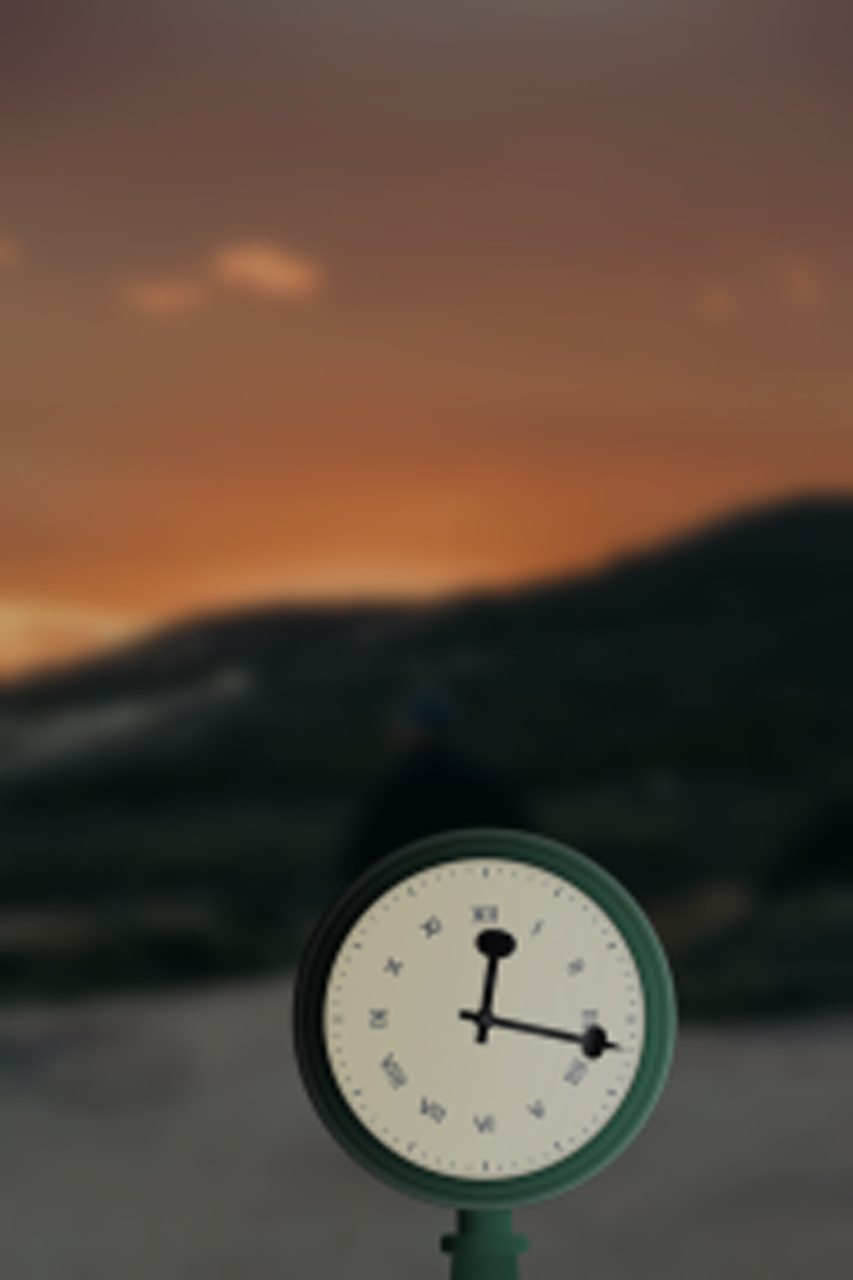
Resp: 12,17
